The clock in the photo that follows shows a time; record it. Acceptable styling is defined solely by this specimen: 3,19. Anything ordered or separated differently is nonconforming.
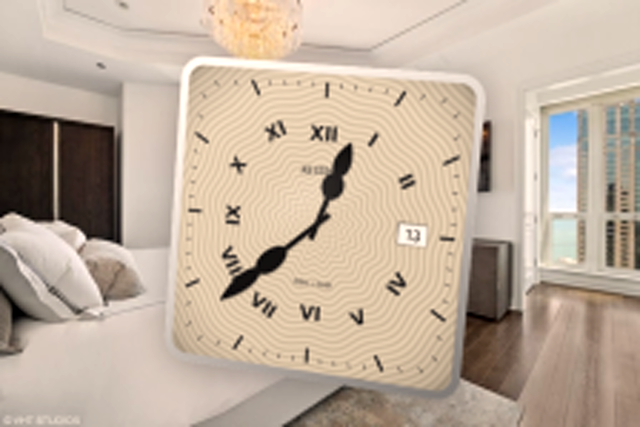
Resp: 12,38
